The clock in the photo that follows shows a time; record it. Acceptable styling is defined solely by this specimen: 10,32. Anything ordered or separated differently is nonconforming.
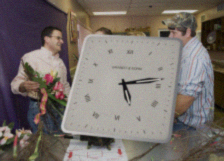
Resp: 5,13
